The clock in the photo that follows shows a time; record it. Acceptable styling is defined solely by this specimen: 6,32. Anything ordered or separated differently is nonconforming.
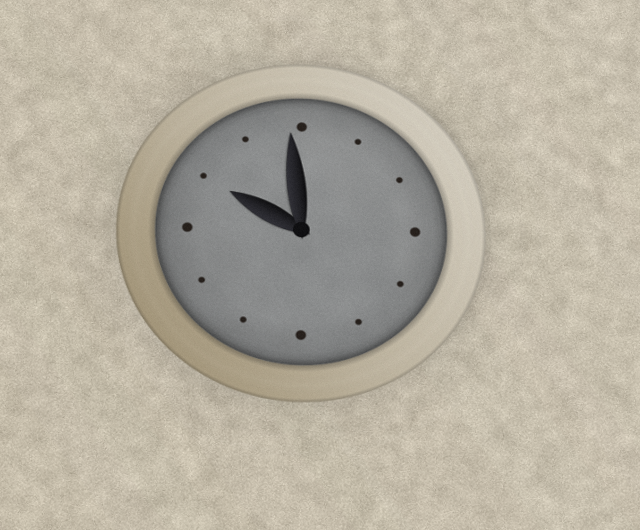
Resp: 9,59
